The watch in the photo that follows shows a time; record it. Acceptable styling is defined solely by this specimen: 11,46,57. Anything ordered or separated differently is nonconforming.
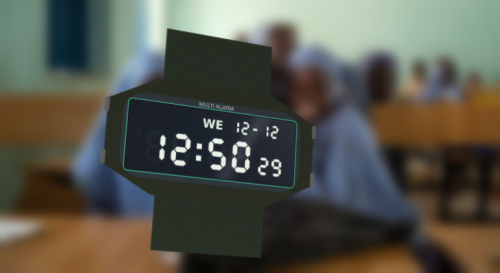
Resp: 12,50,29
